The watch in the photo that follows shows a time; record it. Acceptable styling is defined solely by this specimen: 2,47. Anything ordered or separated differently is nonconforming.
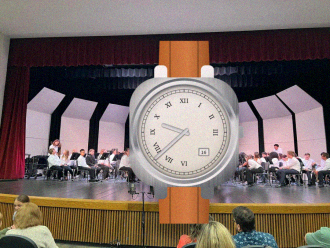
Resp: 9,38
